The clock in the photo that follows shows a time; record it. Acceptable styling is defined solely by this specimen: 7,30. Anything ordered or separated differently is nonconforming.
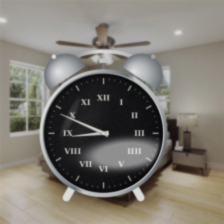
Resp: 8,49
